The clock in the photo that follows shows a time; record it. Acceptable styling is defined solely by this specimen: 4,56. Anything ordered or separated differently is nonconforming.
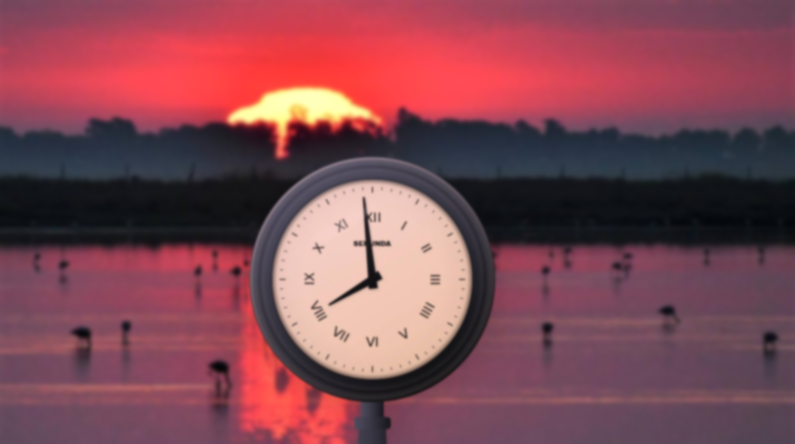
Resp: 7,59
